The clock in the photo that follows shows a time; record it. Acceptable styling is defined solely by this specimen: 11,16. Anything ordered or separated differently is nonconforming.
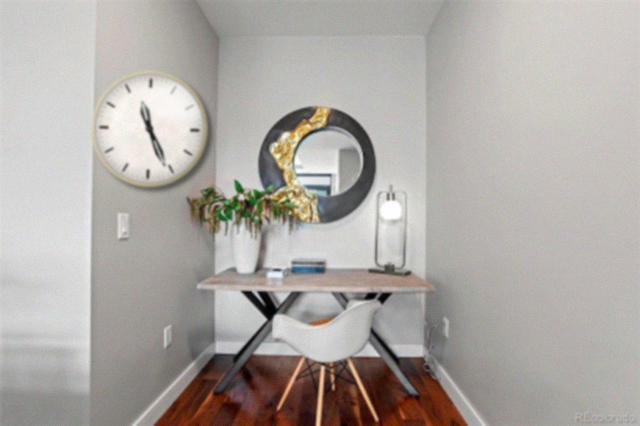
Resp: 11,26
